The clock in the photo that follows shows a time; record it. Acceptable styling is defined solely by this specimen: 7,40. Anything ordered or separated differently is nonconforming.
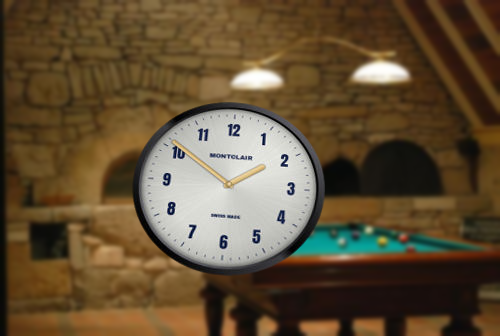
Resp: 1,51
